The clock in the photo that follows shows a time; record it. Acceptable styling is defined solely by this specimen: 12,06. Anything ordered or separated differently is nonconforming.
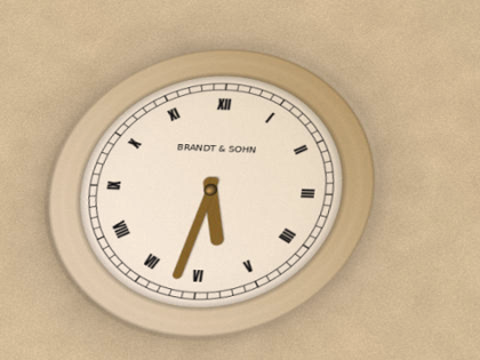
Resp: 5,32
